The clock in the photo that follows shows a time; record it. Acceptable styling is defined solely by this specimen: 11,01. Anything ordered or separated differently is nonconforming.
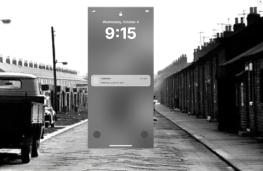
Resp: 9,15
